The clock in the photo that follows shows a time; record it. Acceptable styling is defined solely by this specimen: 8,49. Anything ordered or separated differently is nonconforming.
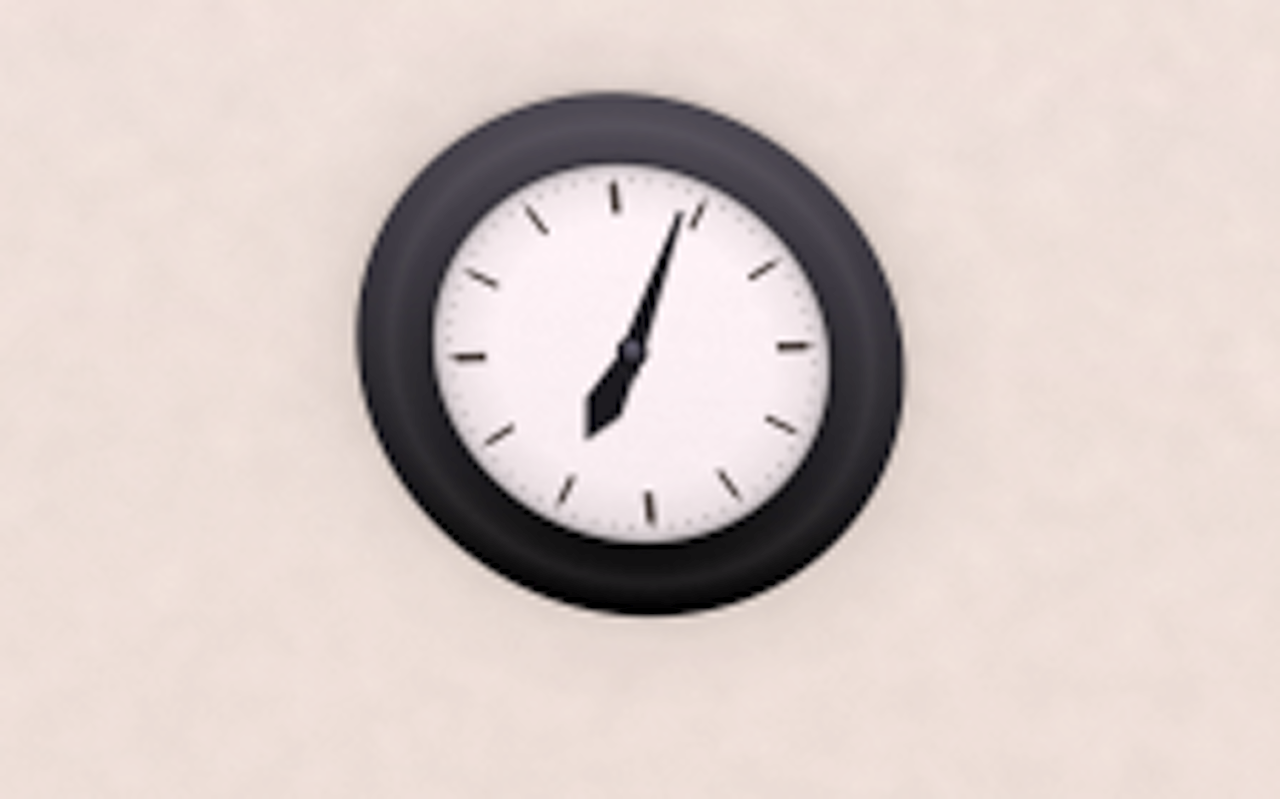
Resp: 7,04
